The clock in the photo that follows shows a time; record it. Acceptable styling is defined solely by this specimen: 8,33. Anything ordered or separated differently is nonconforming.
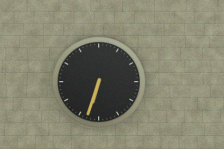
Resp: 6,33
